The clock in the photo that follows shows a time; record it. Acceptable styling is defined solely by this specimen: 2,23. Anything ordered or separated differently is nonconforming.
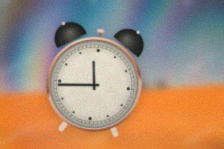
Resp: 11,44
